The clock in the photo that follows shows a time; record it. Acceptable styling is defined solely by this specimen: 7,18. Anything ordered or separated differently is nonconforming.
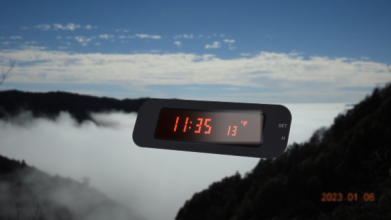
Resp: 11,35
